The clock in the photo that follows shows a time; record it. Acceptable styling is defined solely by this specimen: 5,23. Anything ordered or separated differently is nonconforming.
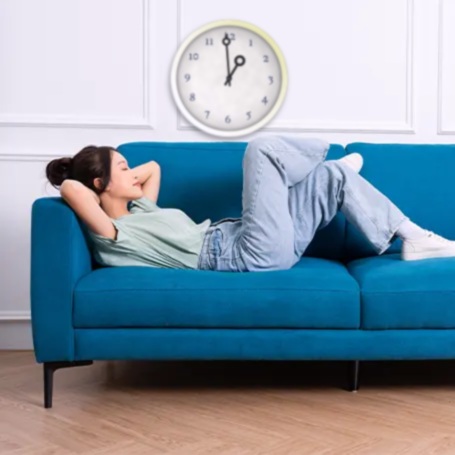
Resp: 12,59
